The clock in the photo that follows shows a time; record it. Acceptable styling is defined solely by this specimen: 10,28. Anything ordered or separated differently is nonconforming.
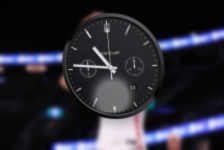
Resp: 10,46
